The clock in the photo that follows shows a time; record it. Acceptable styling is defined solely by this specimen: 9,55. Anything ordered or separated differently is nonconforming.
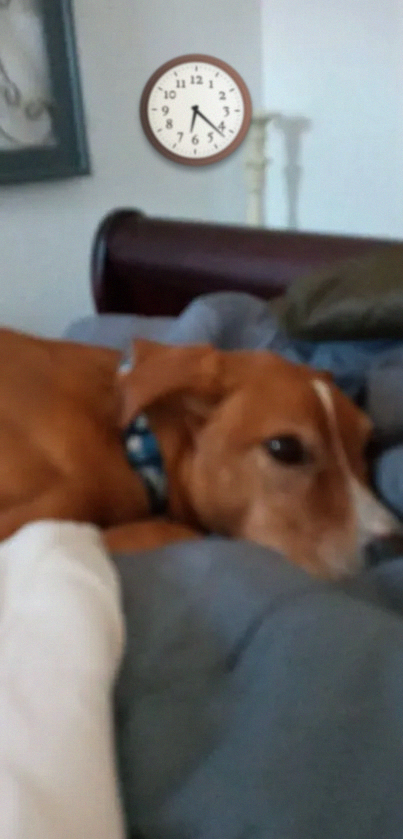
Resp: 6,22
